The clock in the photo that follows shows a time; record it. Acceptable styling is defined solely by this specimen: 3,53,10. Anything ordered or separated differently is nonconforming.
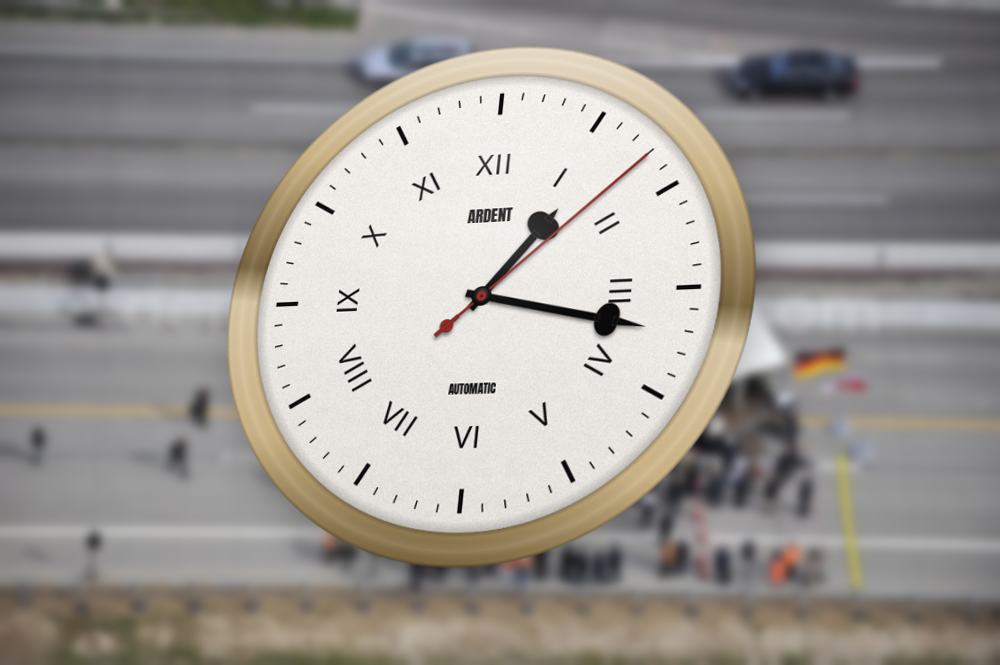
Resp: 1,17,08
